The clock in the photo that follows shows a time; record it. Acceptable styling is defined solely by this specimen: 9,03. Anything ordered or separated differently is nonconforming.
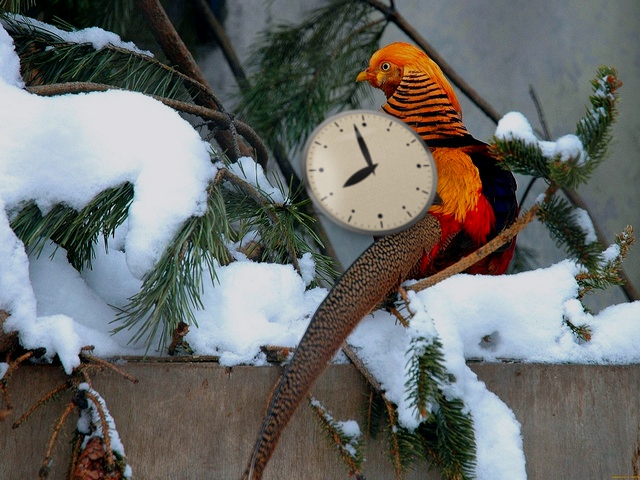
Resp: 7,58
